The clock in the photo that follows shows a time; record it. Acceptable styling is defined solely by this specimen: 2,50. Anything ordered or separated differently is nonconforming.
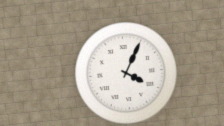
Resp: 4,05
